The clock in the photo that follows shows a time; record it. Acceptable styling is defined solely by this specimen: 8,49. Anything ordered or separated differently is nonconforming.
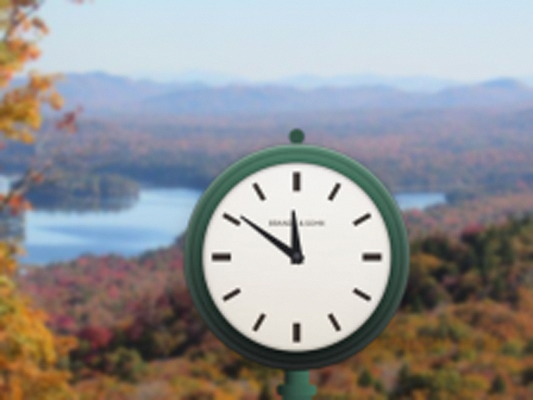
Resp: 11,51
